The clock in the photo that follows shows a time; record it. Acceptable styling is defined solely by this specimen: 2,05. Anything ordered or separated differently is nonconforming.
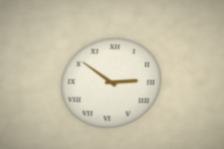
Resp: 2,51
